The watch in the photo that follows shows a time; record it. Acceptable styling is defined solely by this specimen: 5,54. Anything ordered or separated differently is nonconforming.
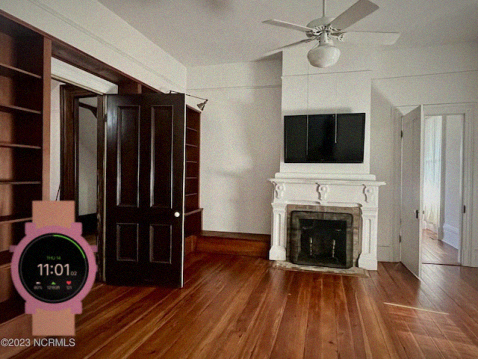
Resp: 11,01
